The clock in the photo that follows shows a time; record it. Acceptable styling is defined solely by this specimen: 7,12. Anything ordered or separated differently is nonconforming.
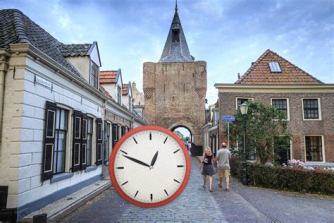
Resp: 12,49
